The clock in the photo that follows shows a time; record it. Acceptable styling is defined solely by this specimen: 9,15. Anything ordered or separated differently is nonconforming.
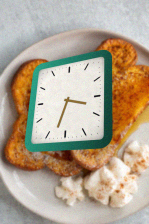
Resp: 3,33
